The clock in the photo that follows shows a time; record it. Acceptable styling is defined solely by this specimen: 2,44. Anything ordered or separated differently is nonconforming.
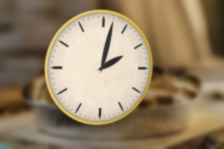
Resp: 2,02
